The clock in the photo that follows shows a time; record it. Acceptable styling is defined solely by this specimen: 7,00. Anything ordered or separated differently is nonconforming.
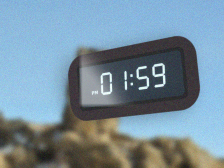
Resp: 1,59
